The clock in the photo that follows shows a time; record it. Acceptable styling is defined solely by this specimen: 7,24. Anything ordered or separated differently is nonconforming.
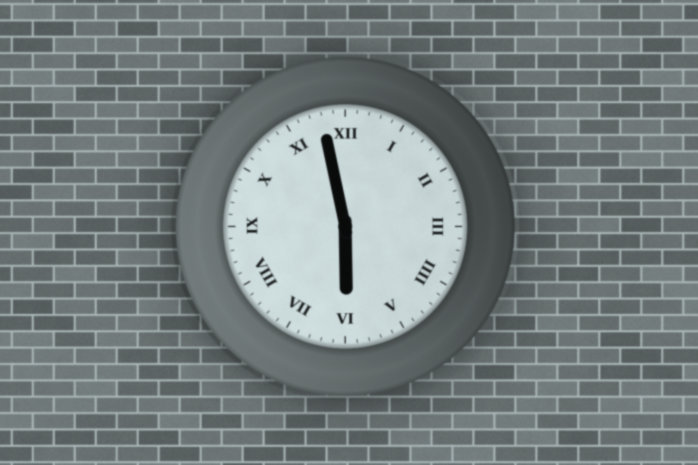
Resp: 5,58
